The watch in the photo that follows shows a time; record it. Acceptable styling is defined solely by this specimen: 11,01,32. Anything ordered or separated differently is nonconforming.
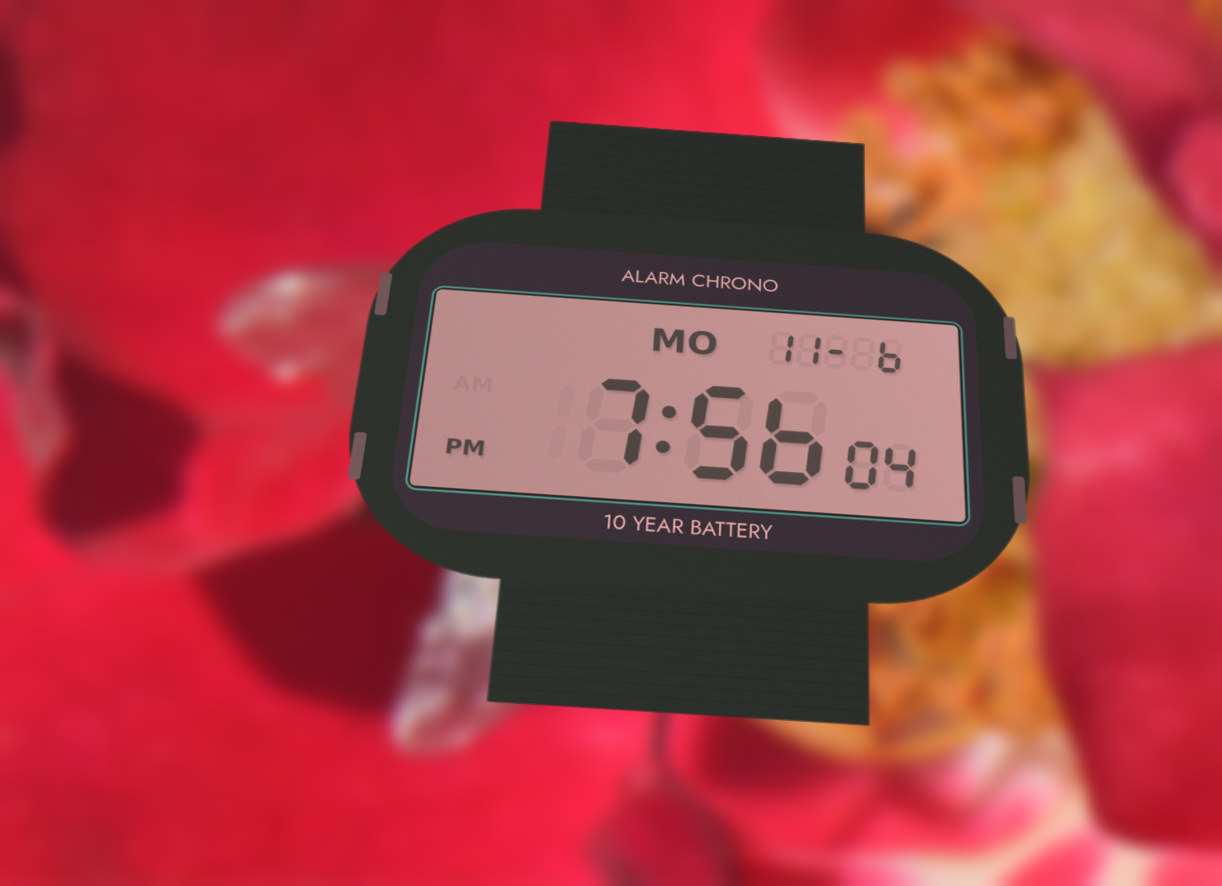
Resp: 7,56,04
